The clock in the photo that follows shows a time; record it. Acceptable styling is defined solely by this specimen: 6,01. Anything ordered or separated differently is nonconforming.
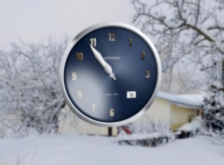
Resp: 10,54
